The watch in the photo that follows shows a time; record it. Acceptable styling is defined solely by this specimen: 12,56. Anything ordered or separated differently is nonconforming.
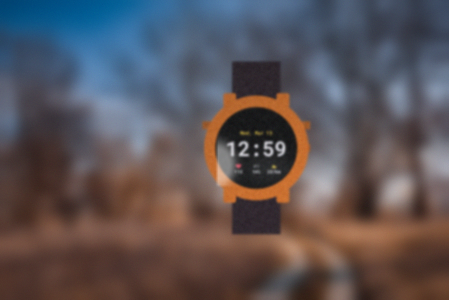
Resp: 12,59
